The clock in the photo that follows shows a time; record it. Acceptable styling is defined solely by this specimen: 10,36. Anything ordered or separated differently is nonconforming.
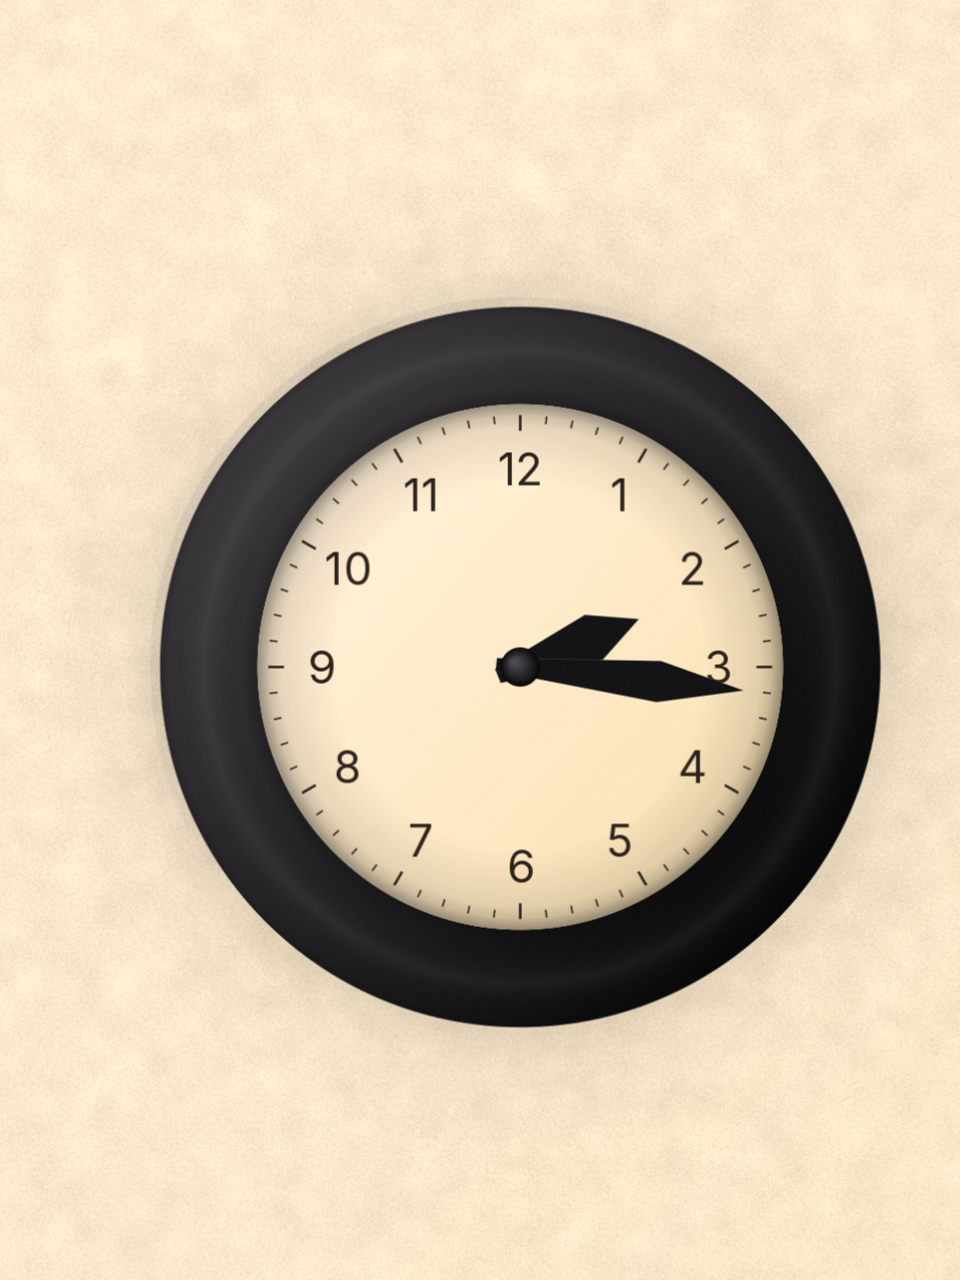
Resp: 2,16
